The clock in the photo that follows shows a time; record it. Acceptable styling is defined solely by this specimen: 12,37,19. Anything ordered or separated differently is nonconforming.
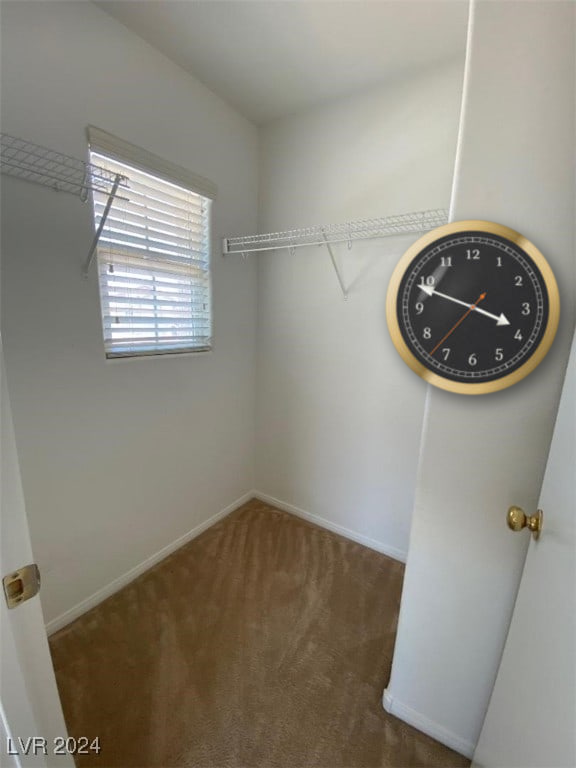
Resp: 3,48,37
